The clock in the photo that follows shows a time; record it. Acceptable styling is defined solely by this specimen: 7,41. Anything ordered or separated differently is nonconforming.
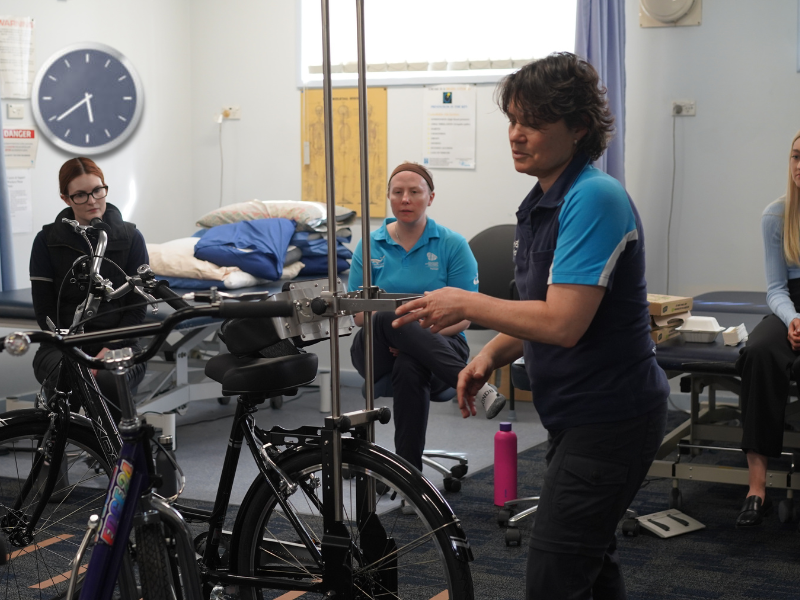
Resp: 5,39
